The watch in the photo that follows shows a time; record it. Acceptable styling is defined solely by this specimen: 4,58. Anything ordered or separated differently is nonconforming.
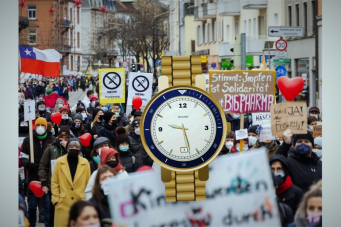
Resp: 9,28
